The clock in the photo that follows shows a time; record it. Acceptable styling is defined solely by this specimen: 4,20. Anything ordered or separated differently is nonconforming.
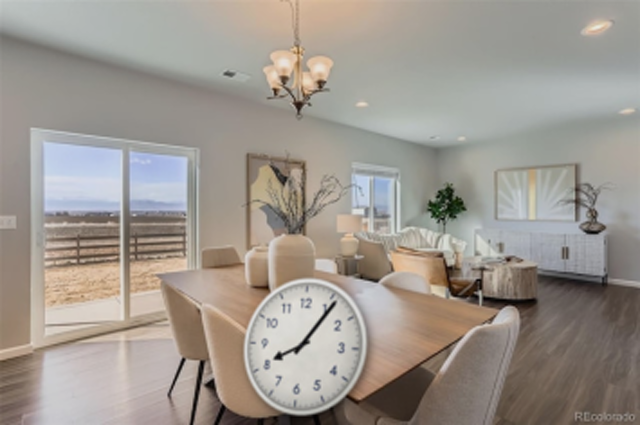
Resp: 8,06
